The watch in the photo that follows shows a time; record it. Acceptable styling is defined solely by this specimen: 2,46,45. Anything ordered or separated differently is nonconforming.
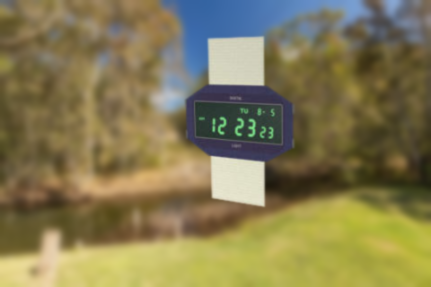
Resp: 12,23,23
